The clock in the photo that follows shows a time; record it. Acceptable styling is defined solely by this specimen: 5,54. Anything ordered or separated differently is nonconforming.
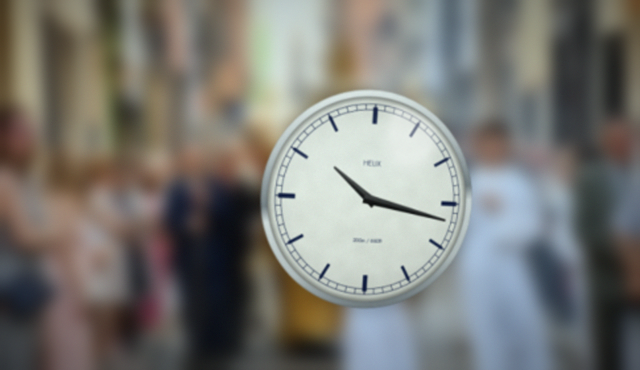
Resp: 10,17
